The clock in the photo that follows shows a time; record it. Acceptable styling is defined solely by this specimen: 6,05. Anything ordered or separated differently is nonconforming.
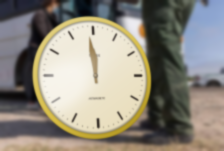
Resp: 11,59
